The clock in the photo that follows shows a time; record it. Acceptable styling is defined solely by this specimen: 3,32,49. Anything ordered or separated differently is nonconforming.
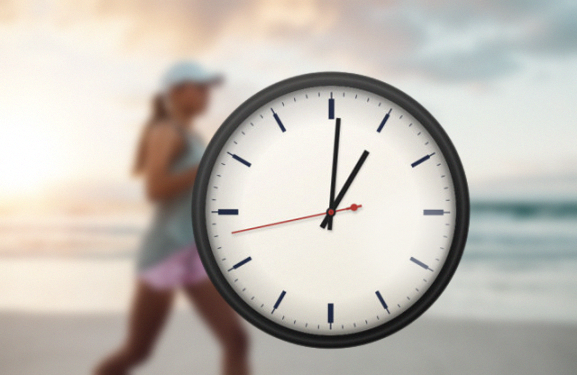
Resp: 1,00,43
